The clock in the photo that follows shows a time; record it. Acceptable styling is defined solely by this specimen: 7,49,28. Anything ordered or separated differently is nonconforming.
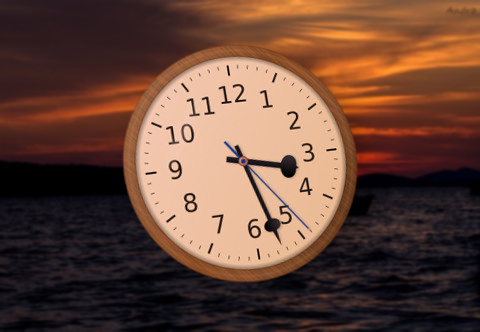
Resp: 3,27,24
